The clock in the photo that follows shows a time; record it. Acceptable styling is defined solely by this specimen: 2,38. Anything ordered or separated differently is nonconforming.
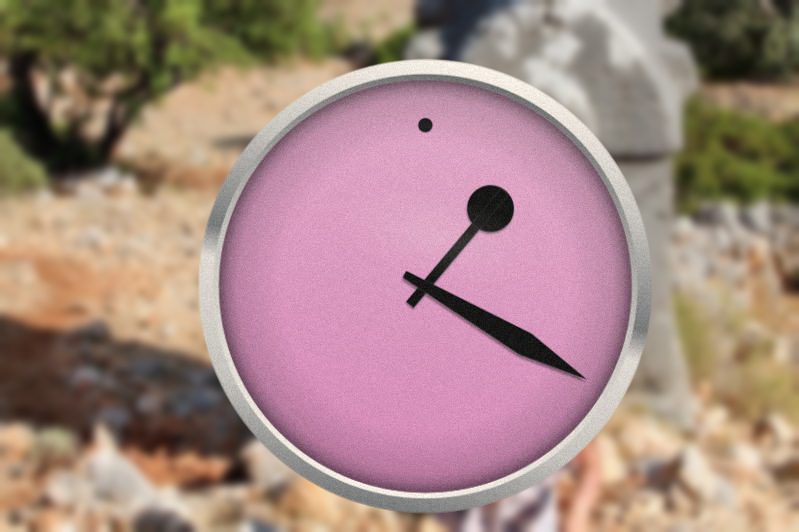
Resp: 1,20
